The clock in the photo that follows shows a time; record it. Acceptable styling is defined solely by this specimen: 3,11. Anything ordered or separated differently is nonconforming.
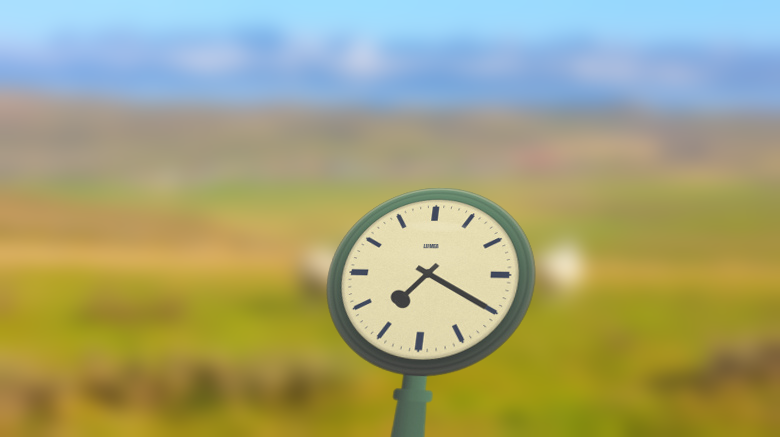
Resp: 7,20
